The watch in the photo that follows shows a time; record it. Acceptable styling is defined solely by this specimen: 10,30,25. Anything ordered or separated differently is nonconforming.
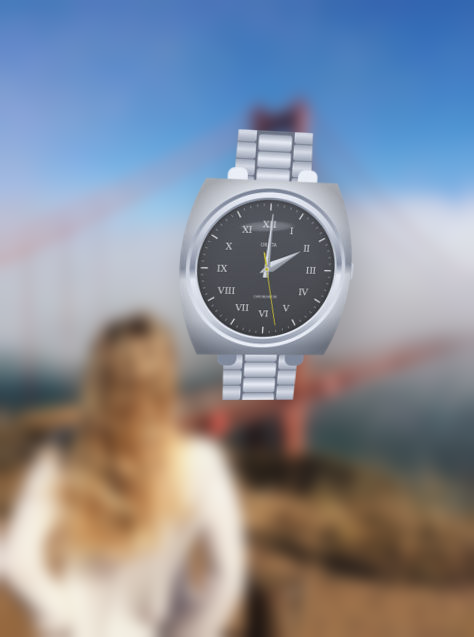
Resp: 2,00,28
